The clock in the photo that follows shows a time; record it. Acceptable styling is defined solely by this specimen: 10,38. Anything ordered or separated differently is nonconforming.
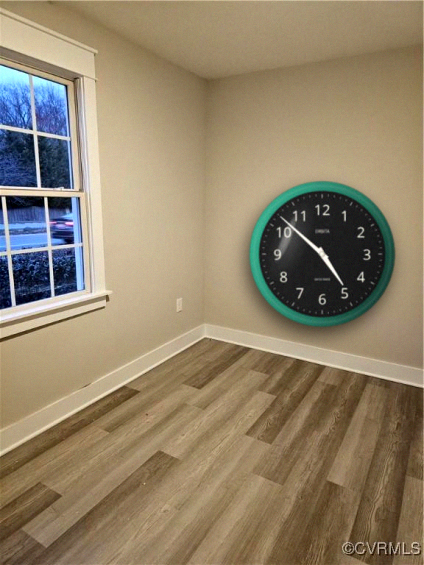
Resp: 4,52
